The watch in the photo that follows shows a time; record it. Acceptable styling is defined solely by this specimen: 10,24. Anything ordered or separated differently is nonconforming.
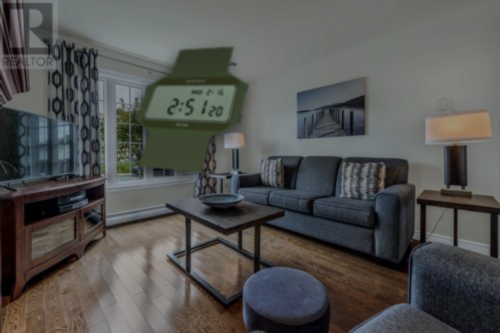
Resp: 2,51
